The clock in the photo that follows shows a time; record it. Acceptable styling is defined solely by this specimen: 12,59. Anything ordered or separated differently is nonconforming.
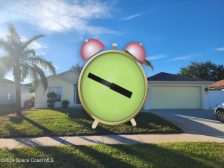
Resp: 3,49
